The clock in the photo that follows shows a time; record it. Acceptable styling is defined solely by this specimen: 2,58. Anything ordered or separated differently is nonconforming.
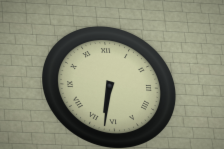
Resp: 6,32
